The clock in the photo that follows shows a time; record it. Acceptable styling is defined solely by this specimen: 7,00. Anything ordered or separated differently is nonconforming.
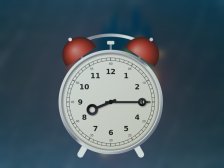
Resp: 8,15
